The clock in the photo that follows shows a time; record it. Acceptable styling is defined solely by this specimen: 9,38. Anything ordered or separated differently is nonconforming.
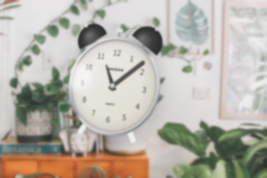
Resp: 11,08
